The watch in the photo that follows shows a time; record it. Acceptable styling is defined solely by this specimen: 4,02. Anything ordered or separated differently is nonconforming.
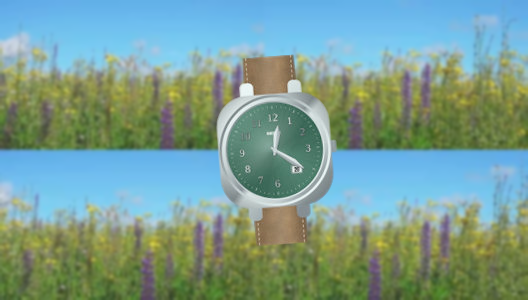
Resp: 12,21
